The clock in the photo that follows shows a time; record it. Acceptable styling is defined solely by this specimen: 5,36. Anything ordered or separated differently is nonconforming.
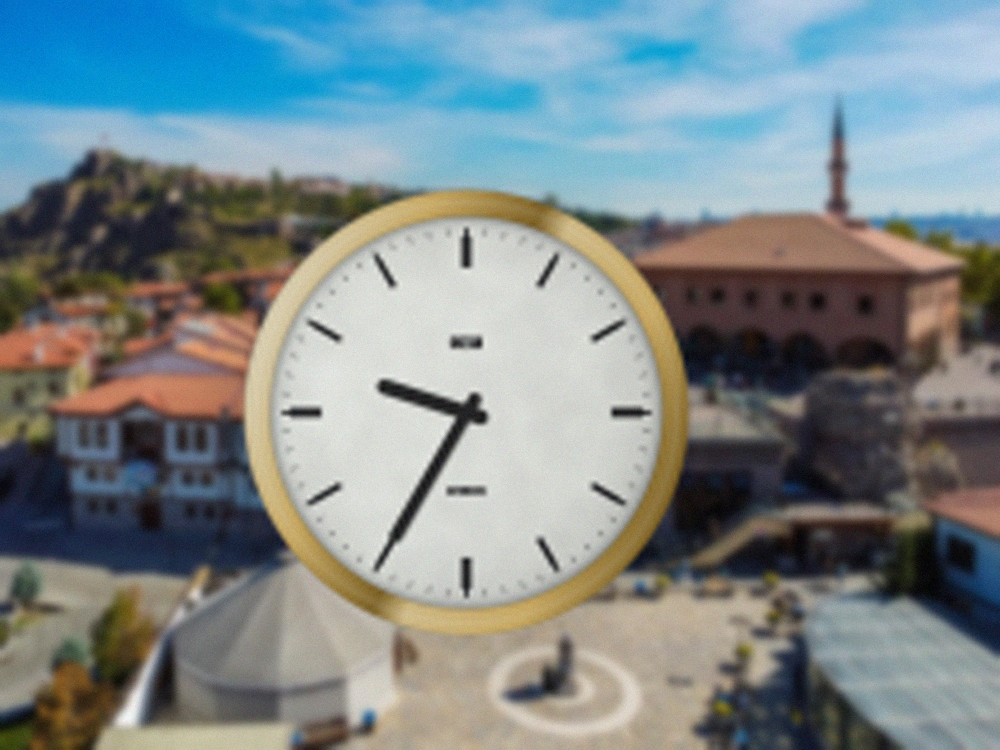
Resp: 9,35
